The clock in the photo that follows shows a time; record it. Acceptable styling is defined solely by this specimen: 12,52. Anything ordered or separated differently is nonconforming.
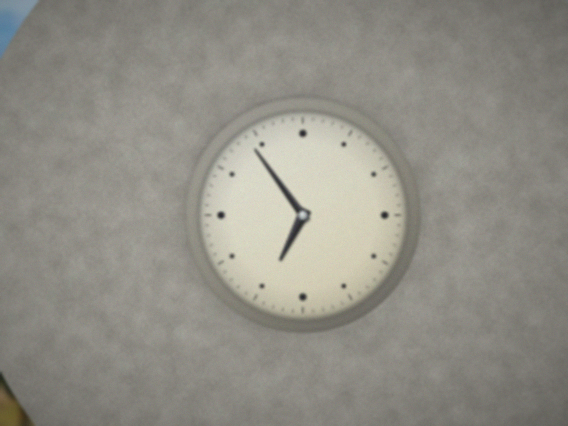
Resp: 6,54
